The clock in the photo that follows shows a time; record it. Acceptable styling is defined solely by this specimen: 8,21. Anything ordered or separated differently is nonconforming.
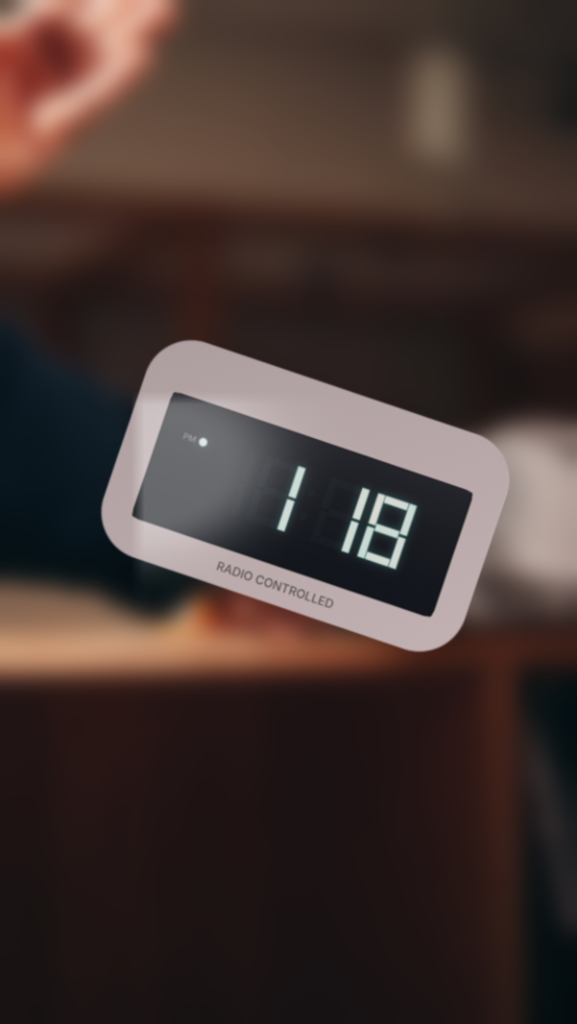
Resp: 1,18
